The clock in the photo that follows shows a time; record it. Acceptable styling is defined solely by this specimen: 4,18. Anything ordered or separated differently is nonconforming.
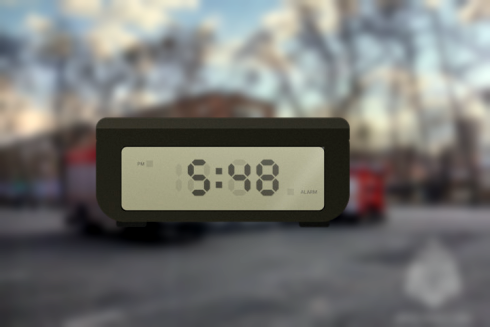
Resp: 5,48
